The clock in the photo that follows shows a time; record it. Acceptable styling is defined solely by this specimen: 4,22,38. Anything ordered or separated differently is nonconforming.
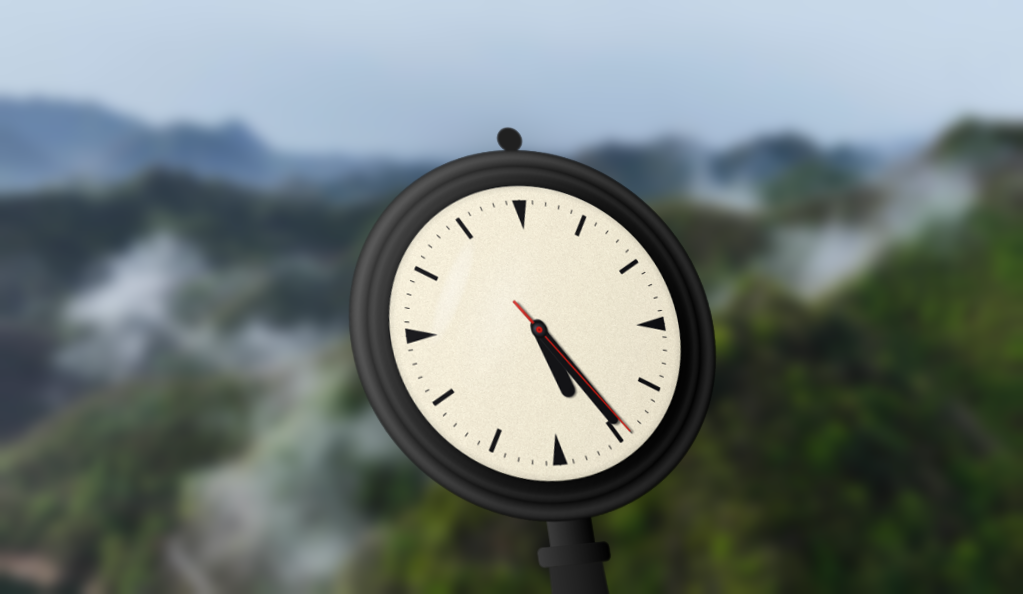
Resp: 5,24,24
